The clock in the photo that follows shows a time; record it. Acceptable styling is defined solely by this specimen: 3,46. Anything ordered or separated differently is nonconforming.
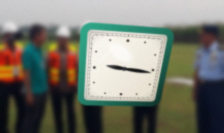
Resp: 9,16
